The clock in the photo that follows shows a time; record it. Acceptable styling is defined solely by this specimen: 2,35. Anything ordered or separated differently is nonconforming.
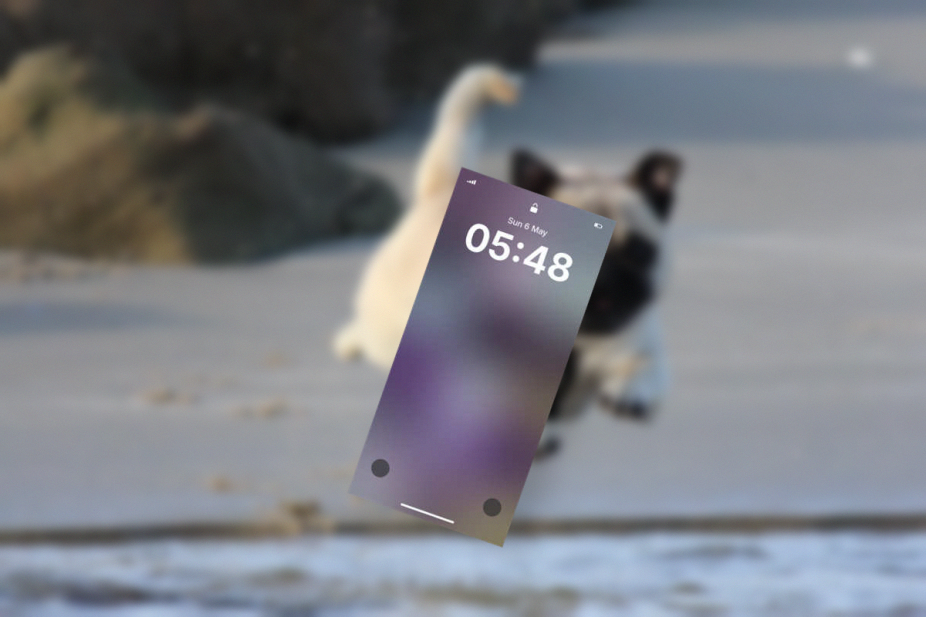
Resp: 5,48
